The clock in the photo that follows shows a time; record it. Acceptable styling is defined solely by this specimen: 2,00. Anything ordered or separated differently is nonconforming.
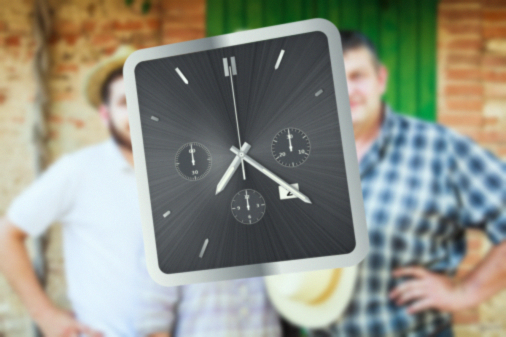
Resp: 7,22
